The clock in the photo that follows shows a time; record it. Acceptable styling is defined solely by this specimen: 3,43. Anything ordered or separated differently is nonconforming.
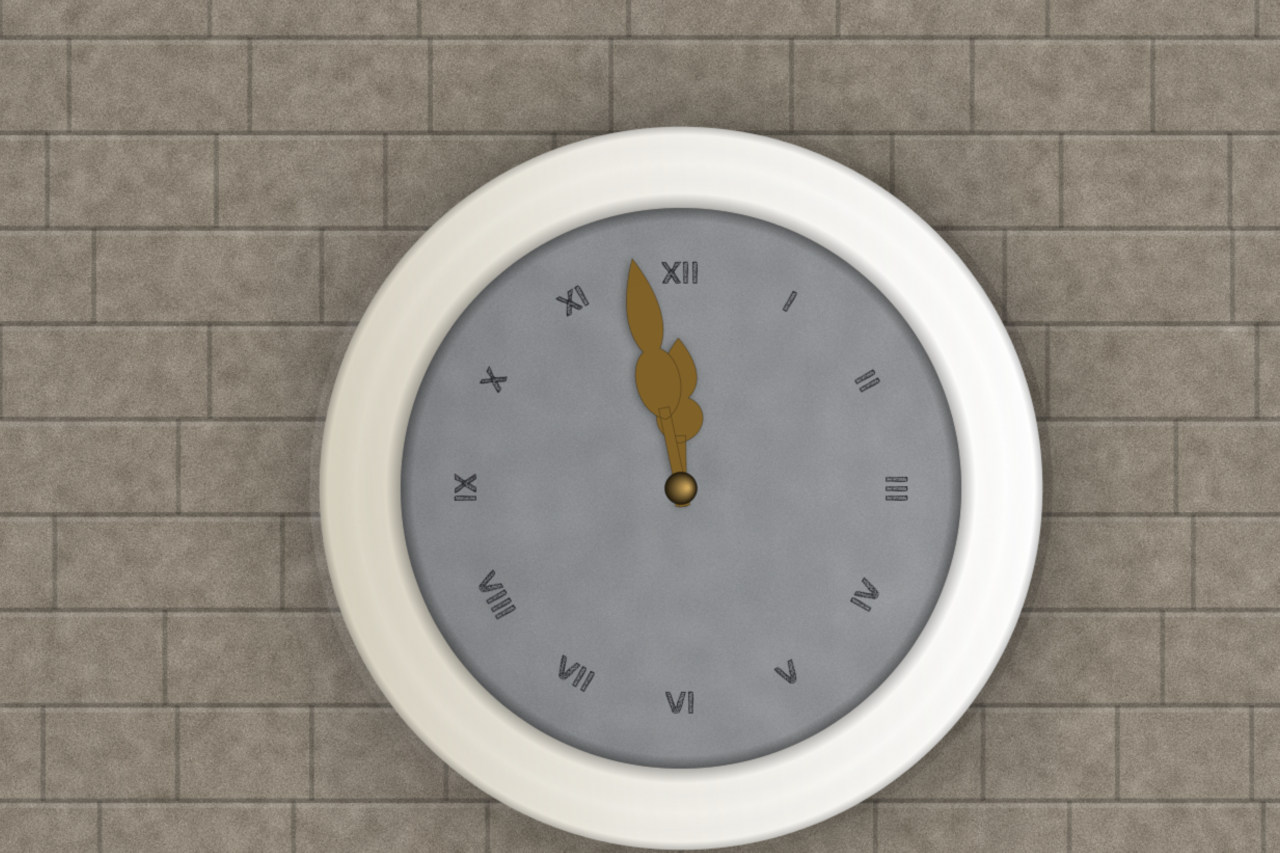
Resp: 11,58
